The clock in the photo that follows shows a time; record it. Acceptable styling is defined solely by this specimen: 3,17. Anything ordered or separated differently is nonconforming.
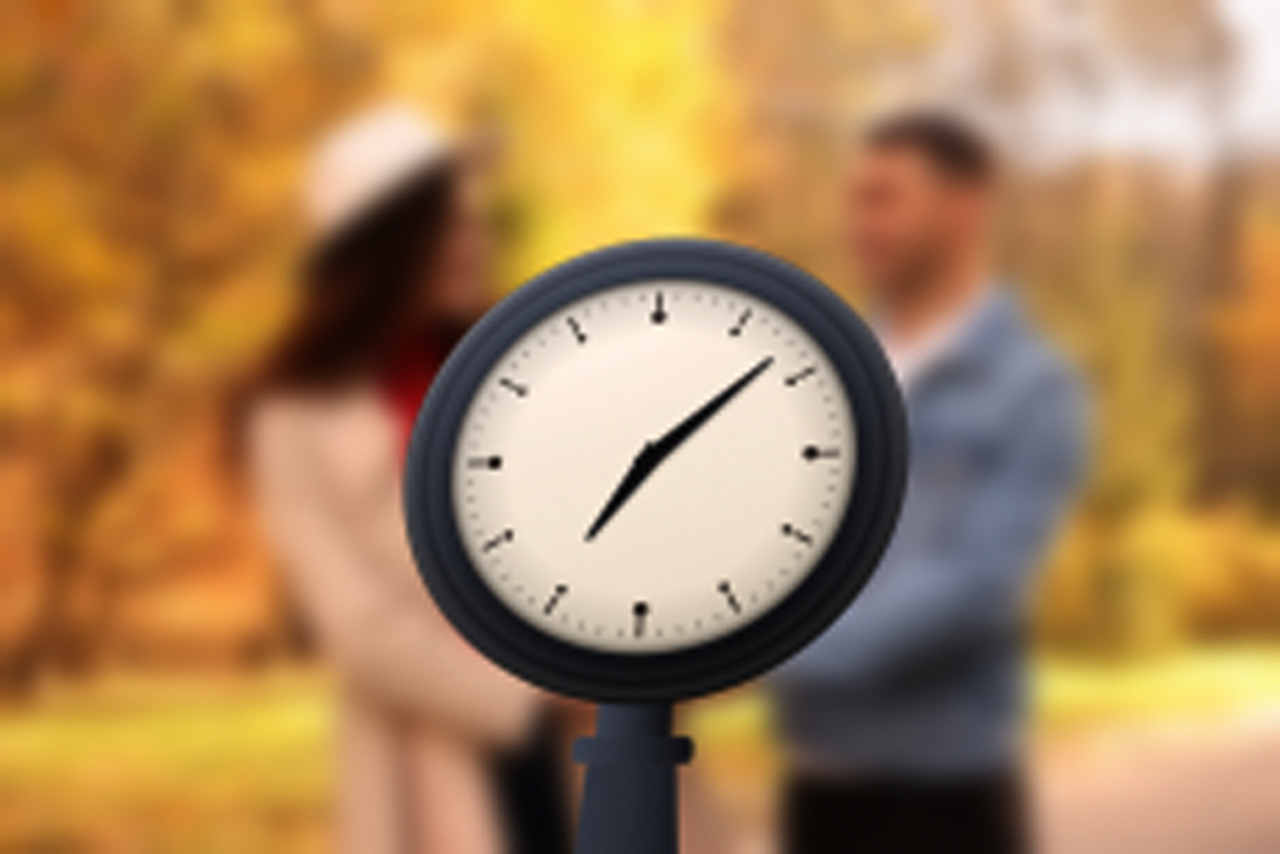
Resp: 7,08
